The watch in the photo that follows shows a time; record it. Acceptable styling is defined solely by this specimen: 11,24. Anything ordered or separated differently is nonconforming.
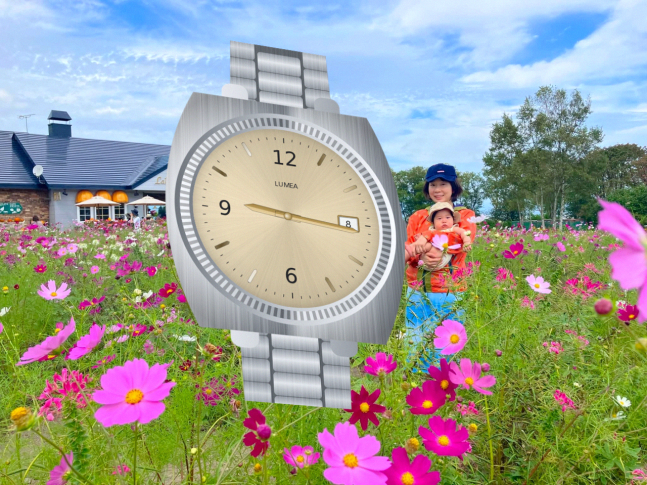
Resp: 9,16
